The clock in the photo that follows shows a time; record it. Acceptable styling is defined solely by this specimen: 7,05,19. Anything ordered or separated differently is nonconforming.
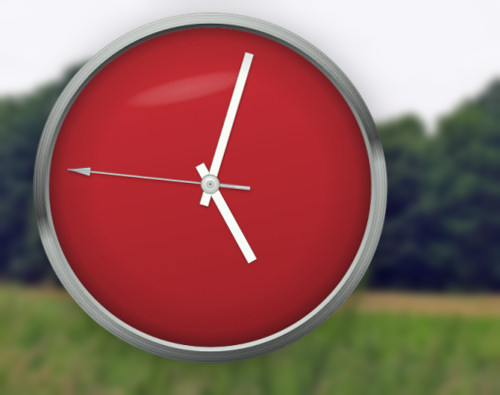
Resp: 5,02,46
